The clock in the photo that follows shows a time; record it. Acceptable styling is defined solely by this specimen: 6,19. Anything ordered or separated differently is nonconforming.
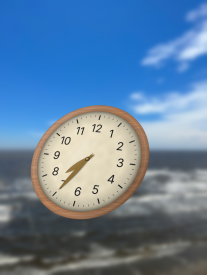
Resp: 7,35
